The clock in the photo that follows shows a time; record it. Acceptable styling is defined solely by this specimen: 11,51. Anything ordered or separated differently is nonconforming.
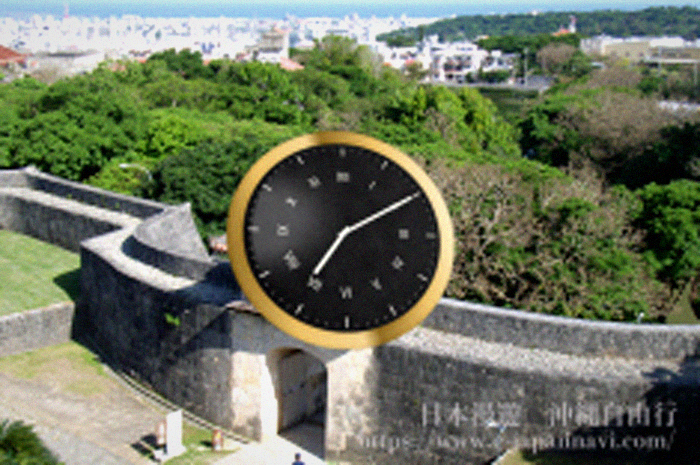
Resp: 7,10
